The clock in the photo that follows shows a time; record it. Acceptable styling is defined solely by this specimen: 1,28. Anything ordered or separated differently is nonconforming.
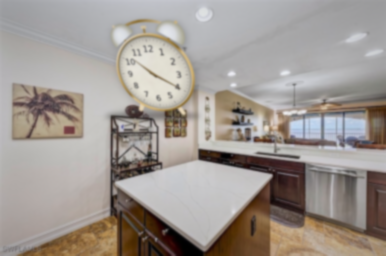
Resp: 10,20
